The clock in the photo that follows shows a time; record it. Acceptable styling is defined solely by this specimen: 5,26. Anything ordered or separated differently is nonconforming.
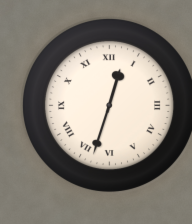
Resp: 12,33
